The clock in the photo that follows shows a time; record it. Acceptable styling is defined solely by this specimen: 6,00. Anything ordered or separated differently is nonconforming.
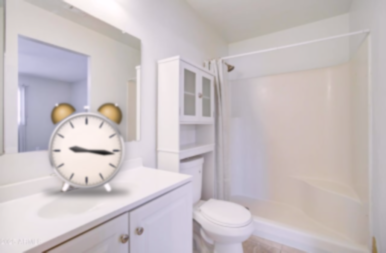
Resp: 9,16
